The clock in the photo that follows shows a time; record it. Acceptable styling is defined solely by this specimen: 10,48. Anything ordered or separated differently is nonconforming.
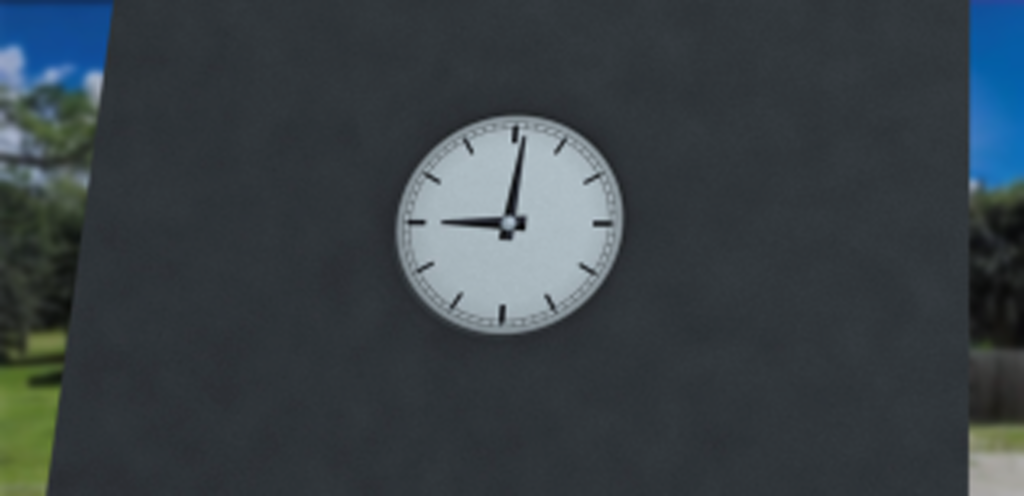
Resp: 9,01
